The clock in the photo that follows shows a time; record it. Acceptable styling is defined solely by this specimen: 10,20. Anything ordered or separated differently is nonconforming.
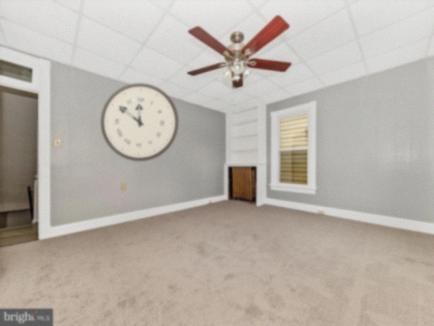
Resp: 11,51
